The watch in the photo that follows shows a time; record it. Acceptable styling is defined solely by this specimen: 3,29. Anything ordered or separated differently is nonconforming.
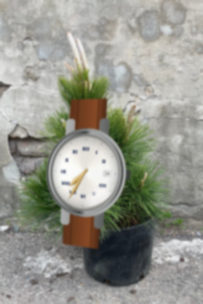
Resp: 7,35
